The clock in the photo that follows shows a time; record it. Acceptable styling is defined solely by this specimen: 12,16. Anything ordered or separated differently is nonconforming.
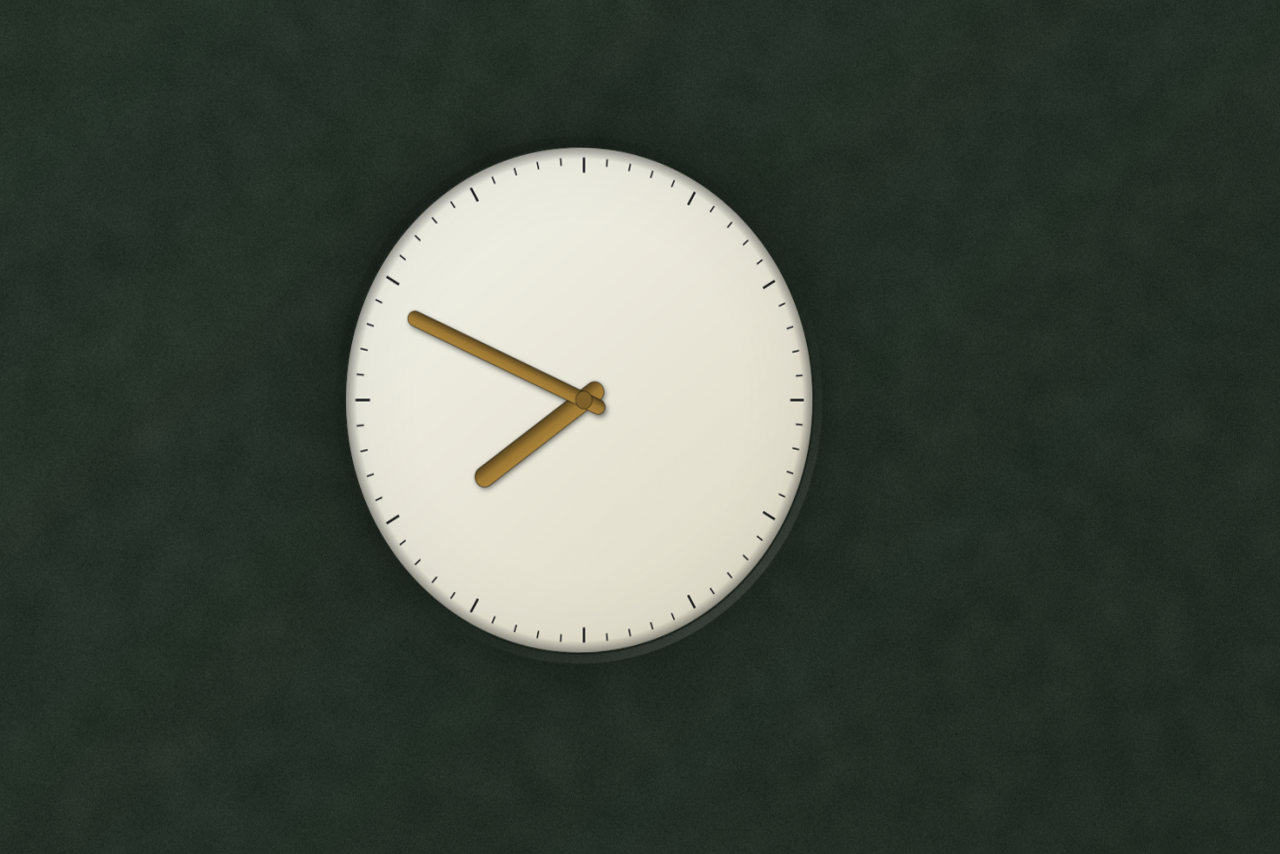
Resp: 7,49
